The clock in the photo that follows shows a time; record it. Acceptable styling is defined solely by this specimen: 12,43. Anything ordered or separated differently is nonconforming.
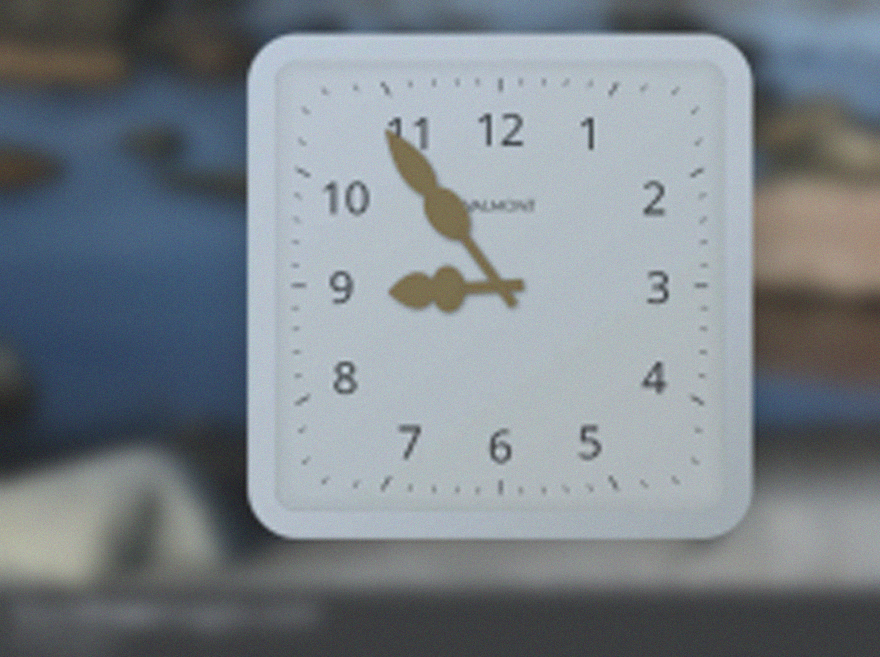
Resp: 8,54
